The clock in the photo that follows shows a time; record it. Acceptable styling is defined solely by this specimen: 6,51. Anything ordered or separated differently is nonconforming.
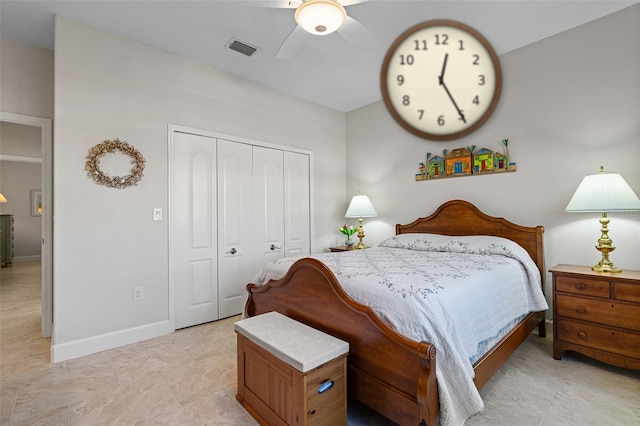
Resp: 12,25
